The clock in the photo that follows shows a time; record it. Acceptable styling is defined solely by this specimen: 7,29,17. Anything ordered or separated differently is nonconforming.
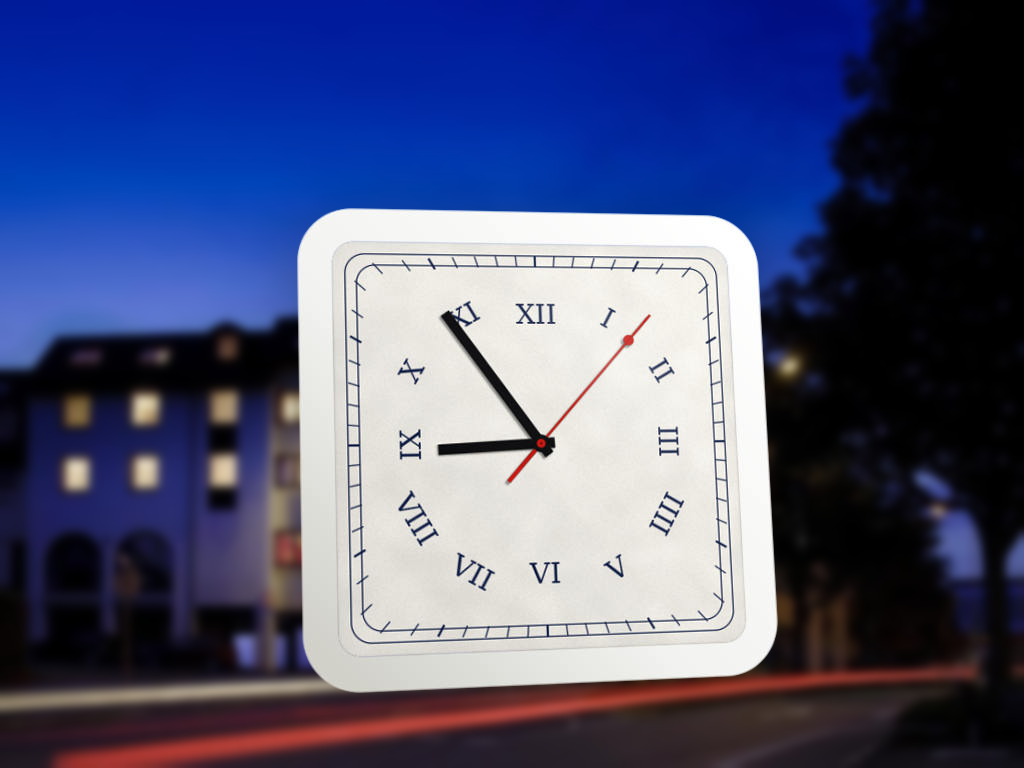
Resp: 8,54,07
